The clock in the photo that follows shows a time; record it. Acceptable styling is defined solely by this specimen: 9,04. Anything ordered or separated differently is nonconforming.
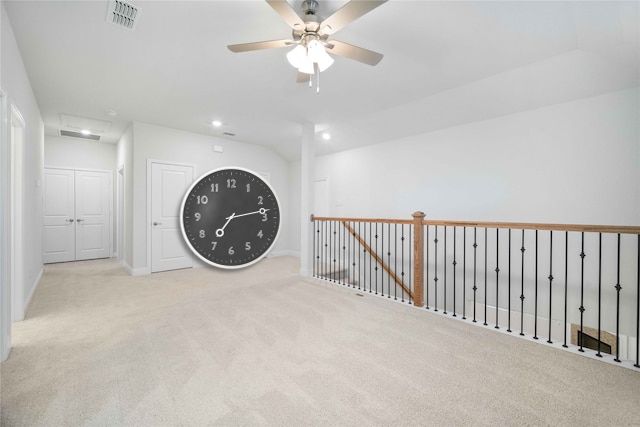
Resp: 7,13
